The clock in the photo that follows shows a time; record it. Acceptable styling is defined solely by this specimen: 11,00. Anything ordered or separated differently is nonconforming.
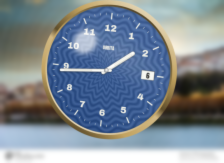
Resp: 1,44
